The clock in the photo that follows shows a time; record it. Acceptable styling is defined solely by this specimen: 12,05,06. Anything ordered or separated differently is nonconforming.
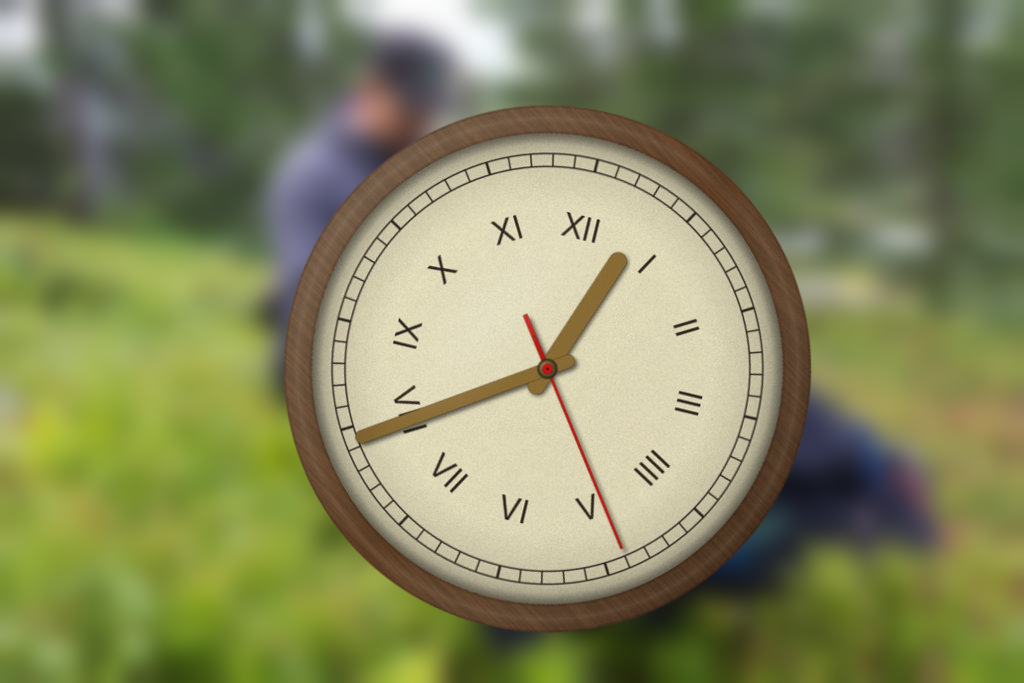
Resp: 12,39,24
